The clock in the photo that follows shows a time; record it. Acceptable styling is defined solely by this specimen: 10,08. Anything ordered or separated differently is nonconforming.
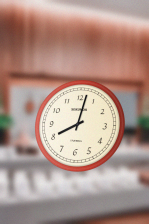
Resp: 8,02
